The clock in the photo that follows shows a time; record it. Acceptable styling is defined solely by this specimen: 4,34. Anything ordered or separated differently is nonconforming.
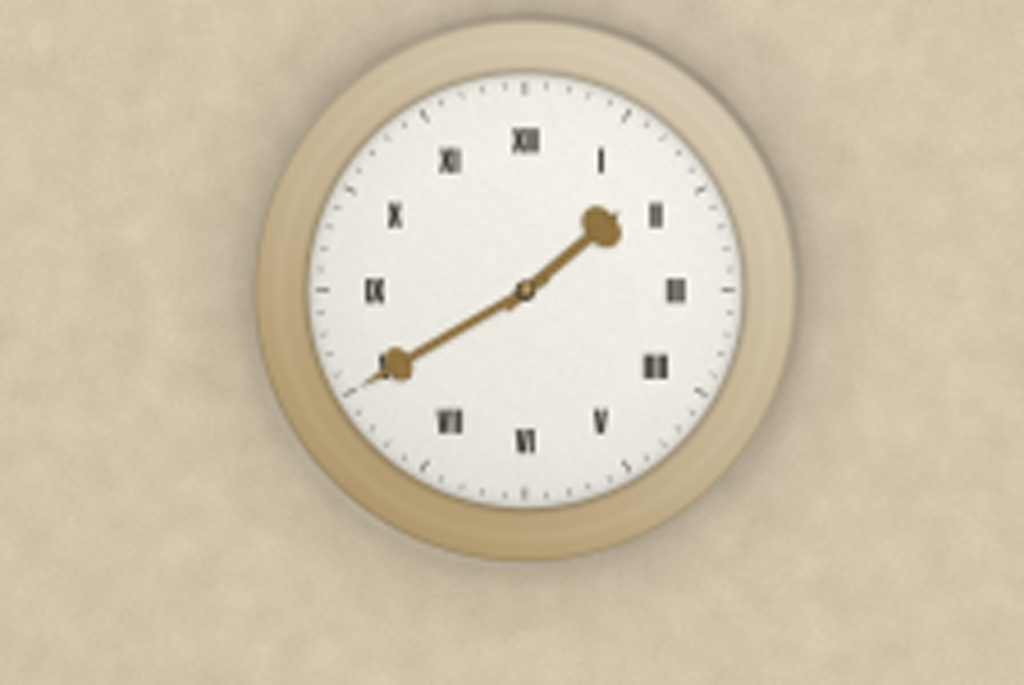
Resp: 1,40
